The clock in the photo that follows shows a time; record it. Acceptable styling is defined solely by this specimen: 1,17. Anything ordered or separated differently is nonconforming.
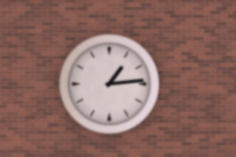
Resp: 1,14
